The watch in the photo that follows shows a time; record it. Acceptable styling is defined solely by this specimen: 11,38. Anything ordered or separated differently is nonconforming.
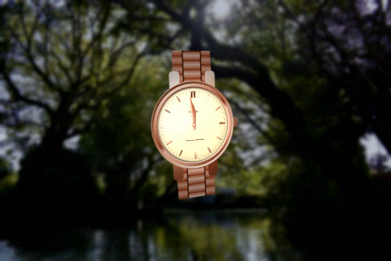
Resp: 11,59
